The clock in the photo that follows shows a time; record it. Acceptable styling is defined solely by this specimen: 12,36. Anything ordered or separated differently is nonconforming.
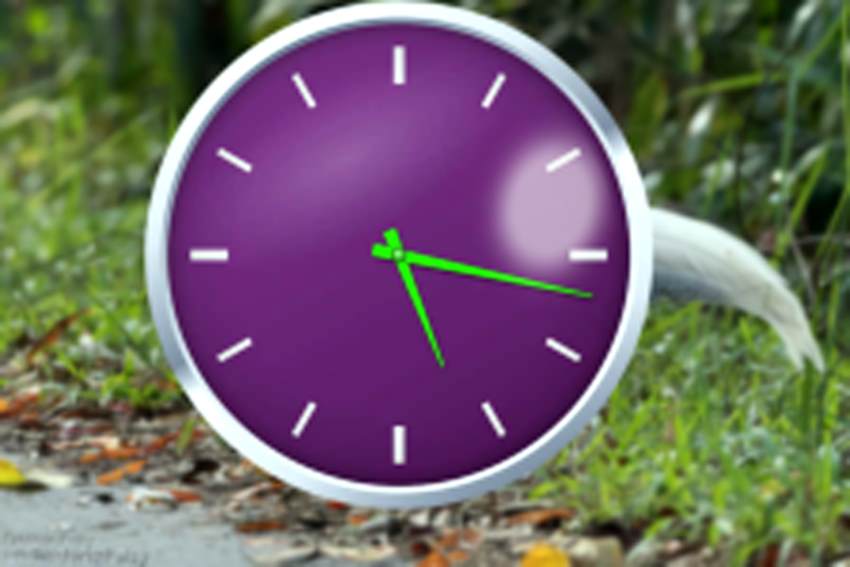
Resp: 5,17
